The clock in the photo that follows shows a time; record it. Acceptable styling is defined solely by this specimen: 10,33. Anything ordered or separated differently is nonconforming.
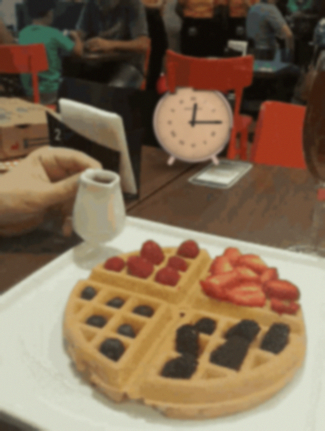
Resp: 12,15
